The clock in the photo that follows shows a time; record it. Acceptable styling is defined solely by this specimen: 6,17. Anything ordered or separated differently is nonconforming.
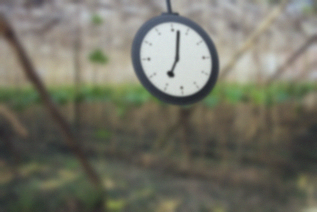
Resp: 7,02
